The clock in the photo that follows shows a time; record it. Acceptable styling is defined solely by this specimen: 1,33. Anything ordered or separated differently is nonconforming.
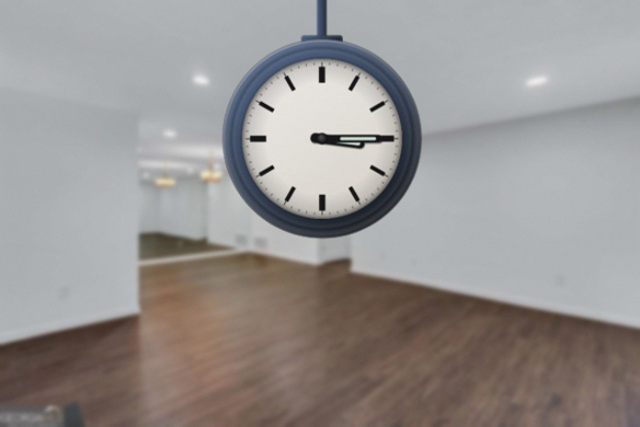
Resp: 3,15
